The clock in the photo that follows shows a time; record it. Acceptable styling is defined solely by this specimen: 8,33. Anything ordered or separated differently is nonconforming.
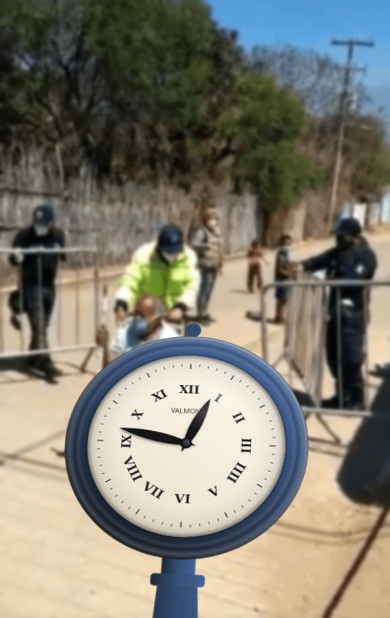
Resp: 12,47
